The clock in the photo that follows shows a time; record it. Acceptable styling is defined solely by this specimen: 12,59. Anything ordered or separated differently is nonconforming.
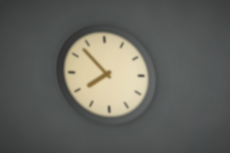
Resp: 7,53
